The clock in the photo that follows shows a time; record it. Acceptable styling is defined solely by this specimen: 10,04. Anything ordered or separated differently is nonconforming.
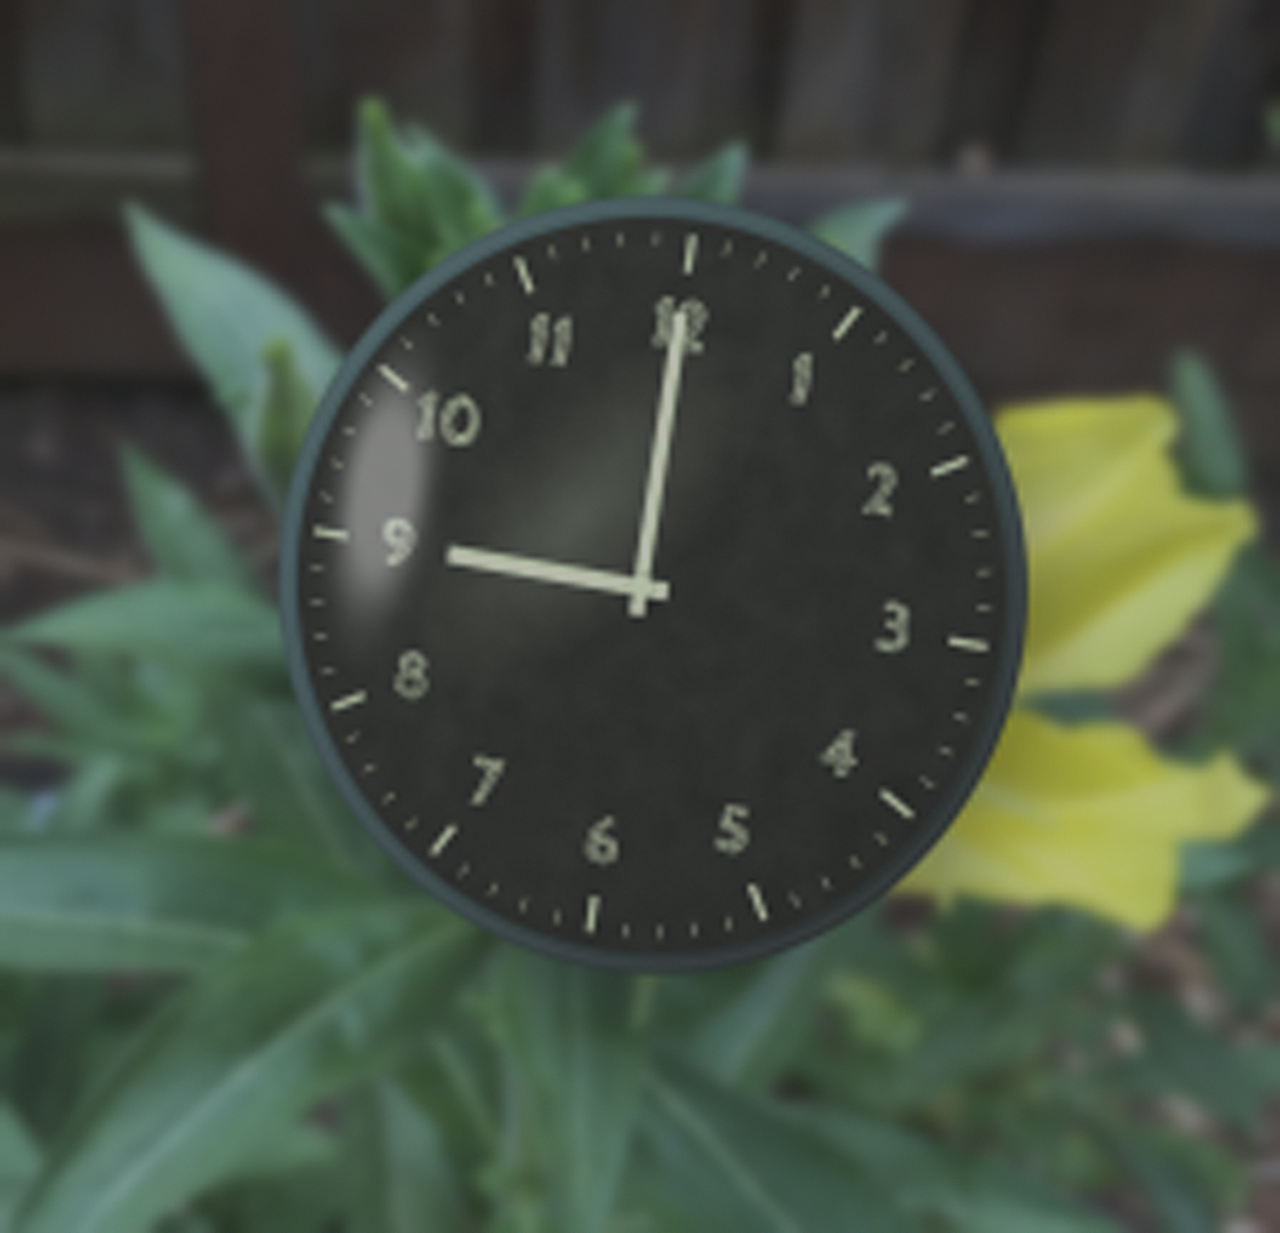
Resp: 9,00
